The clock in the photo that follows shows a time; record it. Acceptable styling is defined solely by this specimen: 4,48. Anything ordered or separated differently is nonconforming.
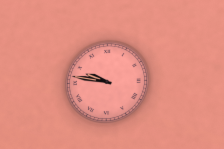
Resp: 9,47
